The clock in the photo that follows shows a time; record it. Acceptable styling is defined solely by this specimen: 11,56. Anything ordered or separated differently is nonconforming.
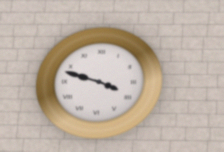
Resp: 3,48
